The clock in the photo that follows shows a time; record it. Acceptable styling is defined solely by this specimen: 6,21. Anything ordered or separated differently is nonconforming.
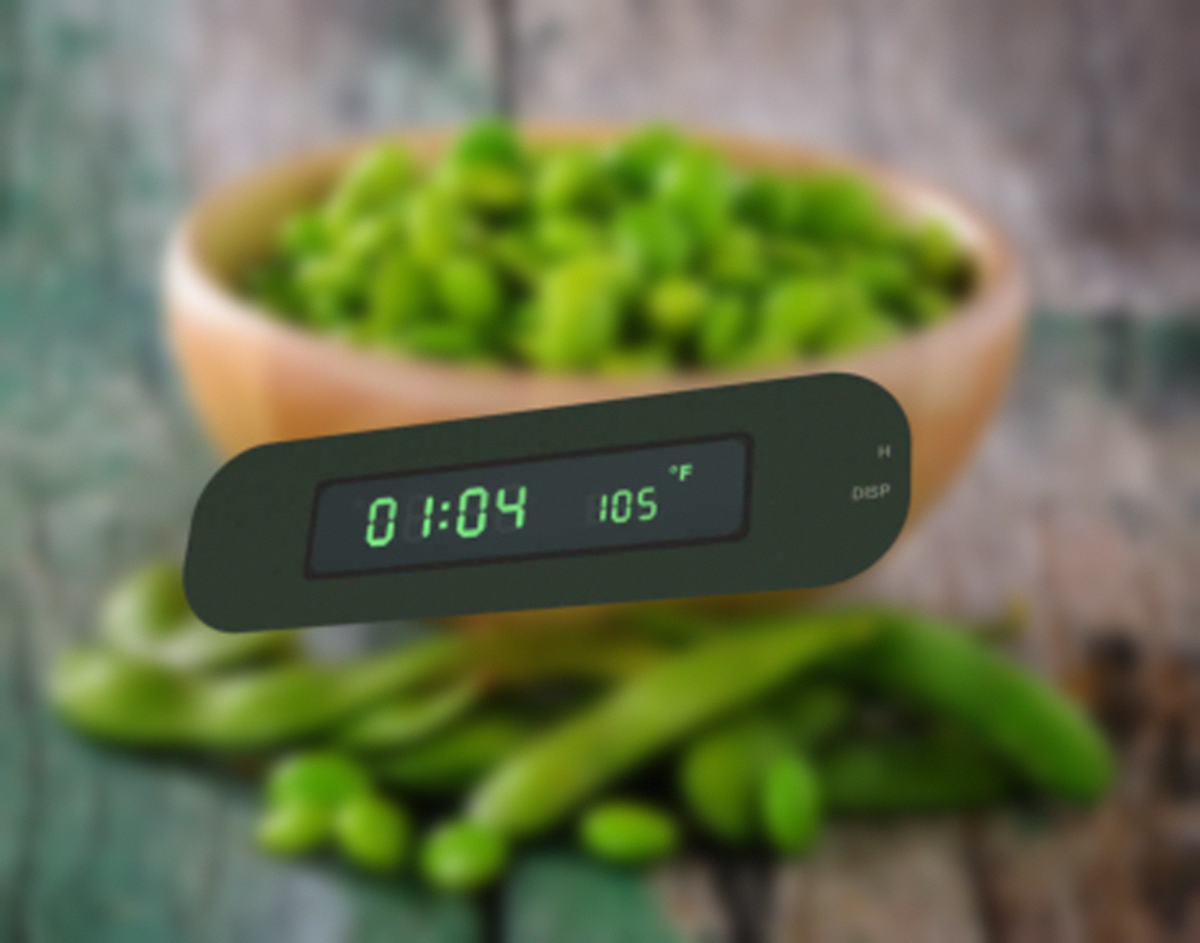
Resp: 1,04
